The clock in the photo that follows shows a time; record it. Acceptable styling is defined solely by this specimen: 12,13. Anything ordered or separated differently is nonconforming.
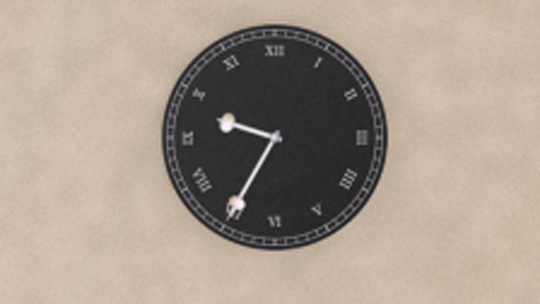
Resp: 9,35
